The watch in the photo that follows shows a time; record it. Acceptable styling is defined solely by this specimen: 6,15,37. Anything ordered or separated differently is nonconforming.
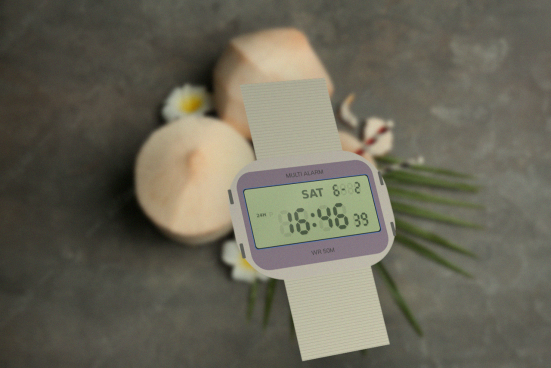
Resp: 16,46,39
